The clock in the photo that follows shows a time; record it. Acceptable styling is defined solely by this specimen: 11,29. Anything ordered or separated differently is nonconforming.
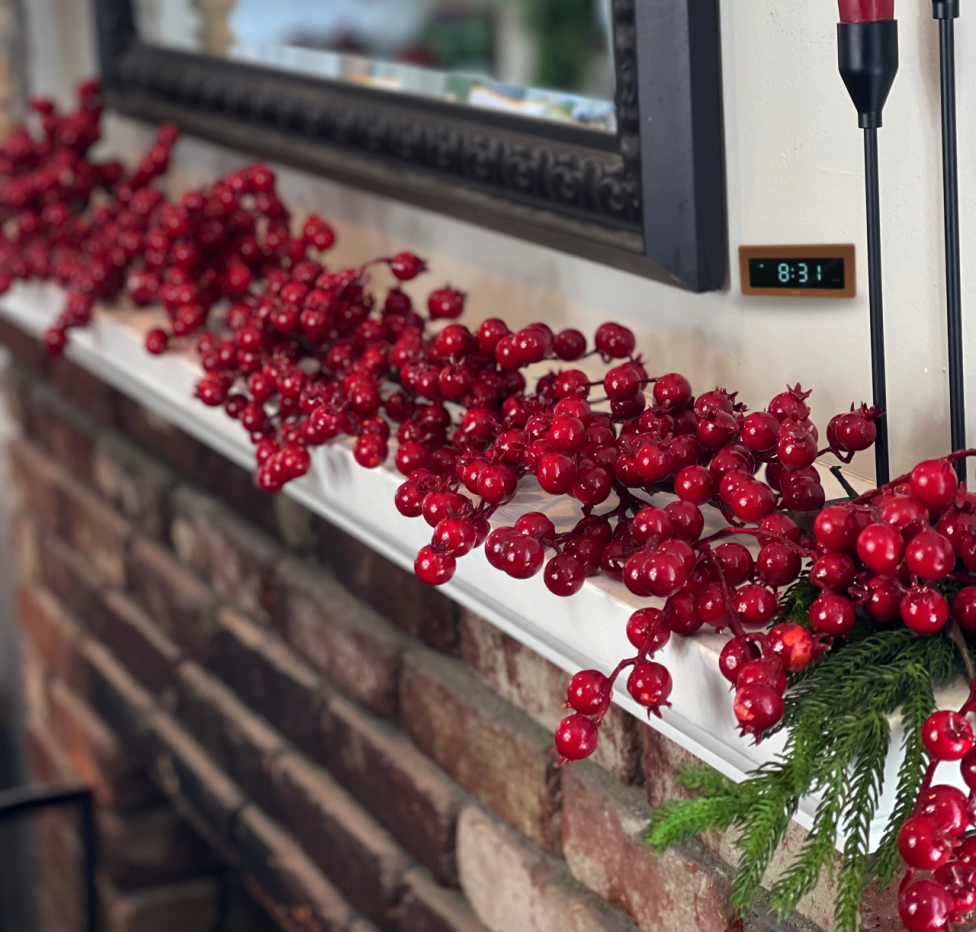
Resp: 8,31
